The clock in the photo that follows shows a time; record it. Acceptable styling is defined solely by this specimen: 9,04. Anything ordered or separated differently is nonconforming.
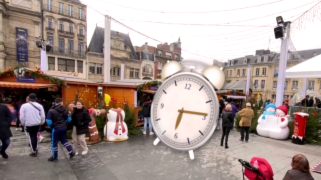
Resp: 6,14
